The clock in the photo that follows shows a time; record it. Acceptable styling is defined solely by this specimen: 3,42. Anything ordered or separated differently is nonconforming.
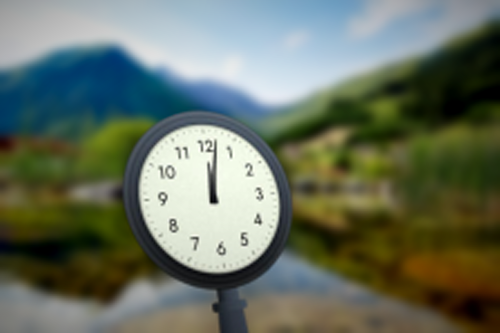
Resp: 12,02
